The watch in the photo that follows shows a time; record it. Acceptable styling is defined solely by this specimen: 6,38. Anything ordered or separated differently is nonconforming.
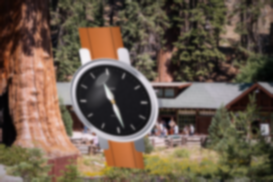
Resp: 11,28
